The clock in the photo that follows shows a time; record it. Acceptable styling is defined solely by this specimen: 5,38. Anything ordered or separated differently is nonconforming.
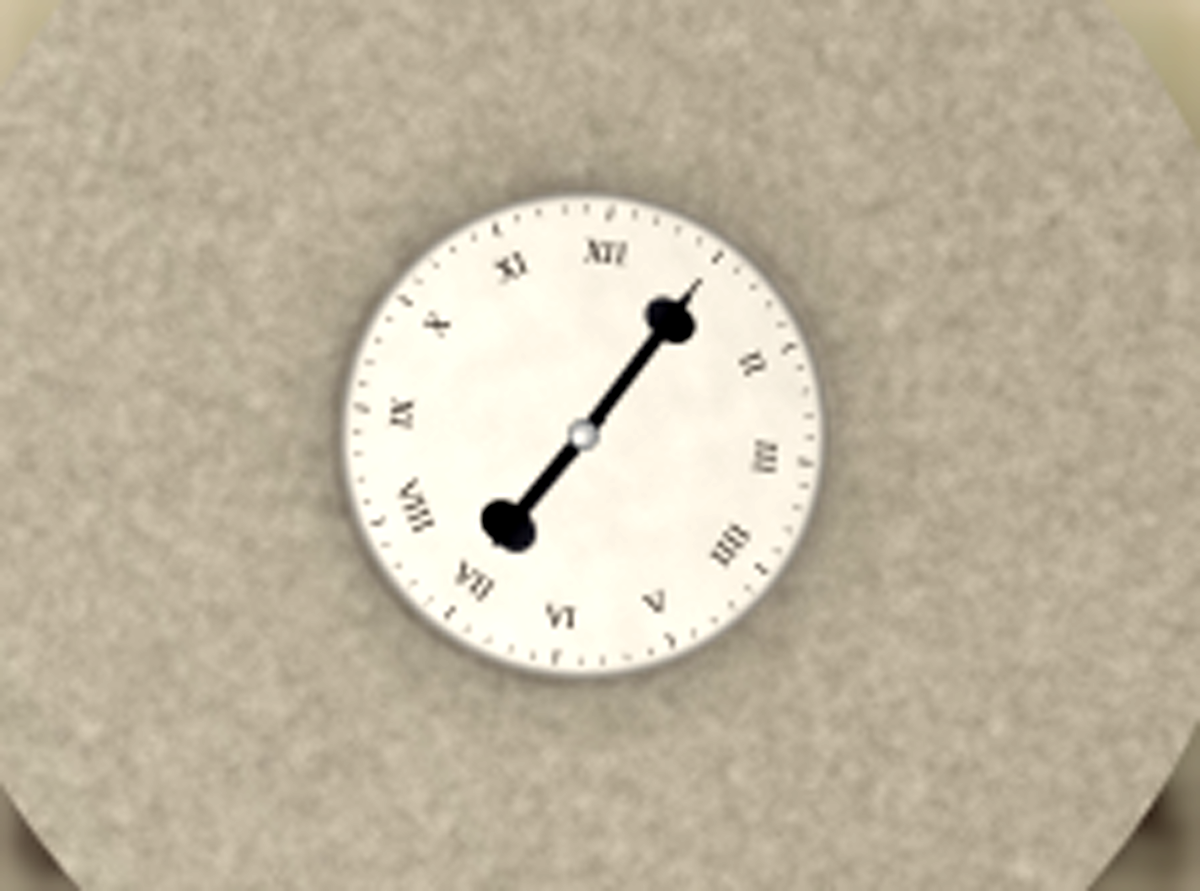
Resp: 7,05
